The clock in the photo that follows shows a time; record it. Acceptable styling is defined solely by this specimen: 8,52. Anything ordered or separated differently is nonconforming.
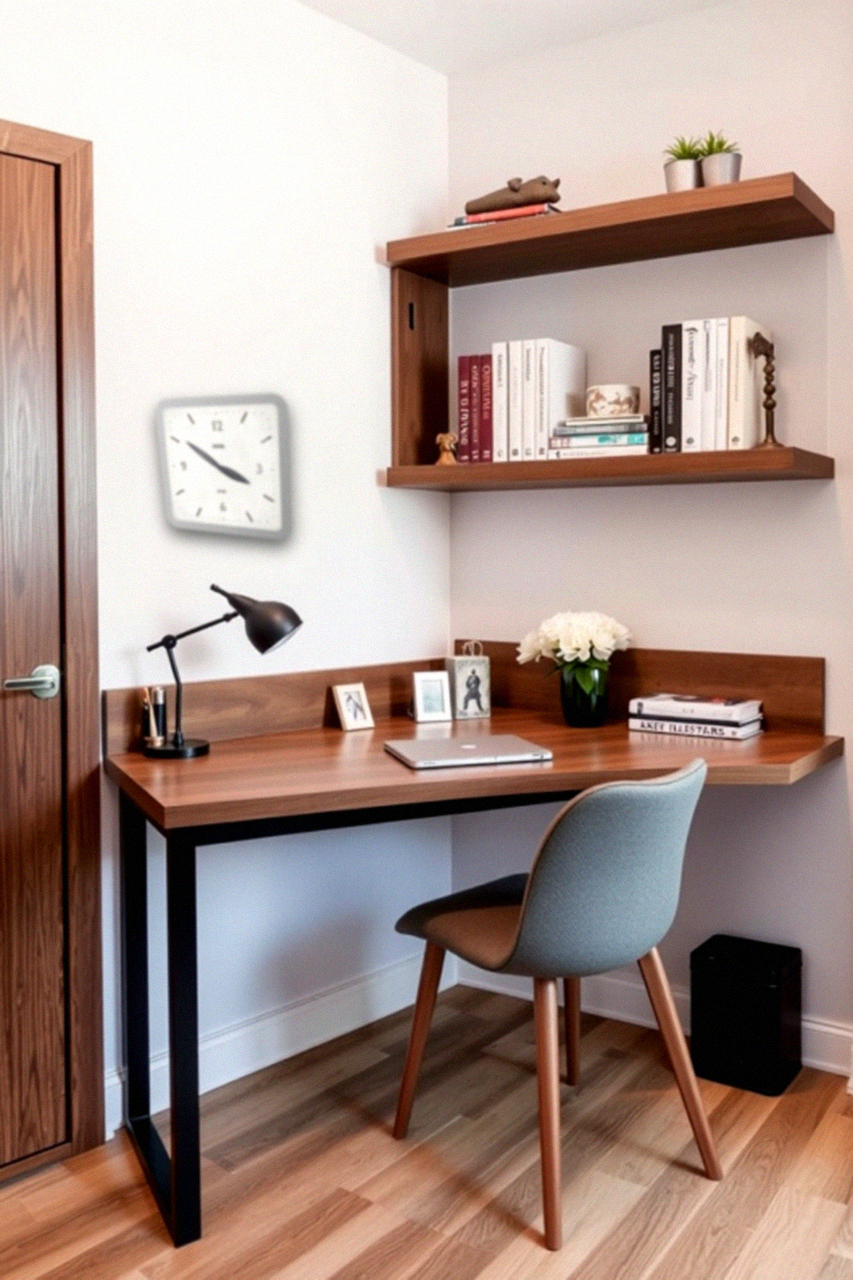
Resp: 3,51
